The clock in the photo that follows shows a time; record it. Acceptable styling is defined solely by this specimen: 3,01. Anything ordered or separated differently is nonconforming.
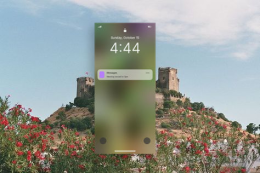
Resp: 4,44
